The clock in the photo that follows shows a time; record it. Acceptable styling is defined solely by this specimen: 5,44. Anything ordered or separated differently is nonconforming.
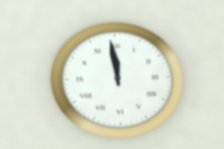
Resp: 11,59
